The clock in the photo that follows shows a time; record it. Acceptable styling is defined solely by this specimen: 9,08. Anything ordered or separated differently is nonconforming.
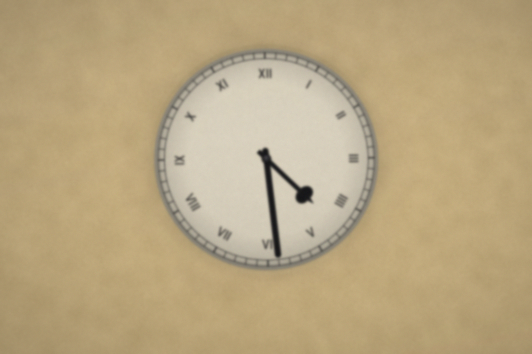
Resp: 4,29
